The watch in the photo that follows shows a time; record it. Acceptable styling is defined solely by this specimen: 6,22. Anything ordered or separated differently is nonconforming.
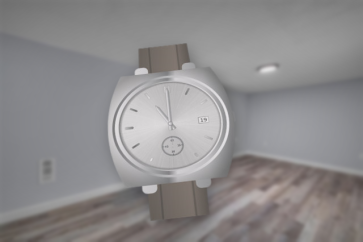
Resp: 11,00
